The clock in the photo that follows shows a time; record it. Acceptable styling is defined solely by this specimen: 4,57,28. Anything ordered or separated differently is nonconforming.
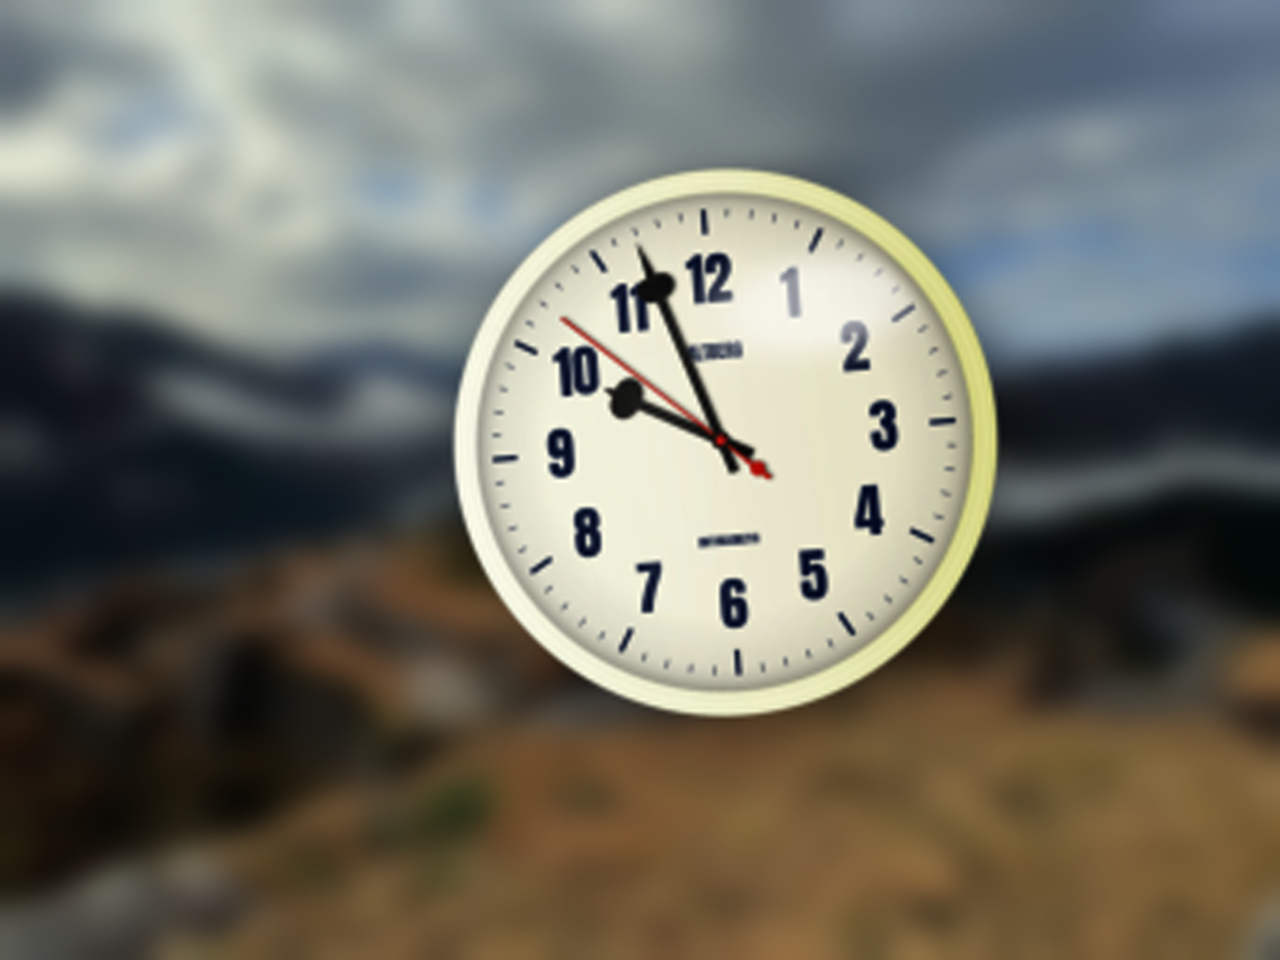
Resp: 9,56,52
